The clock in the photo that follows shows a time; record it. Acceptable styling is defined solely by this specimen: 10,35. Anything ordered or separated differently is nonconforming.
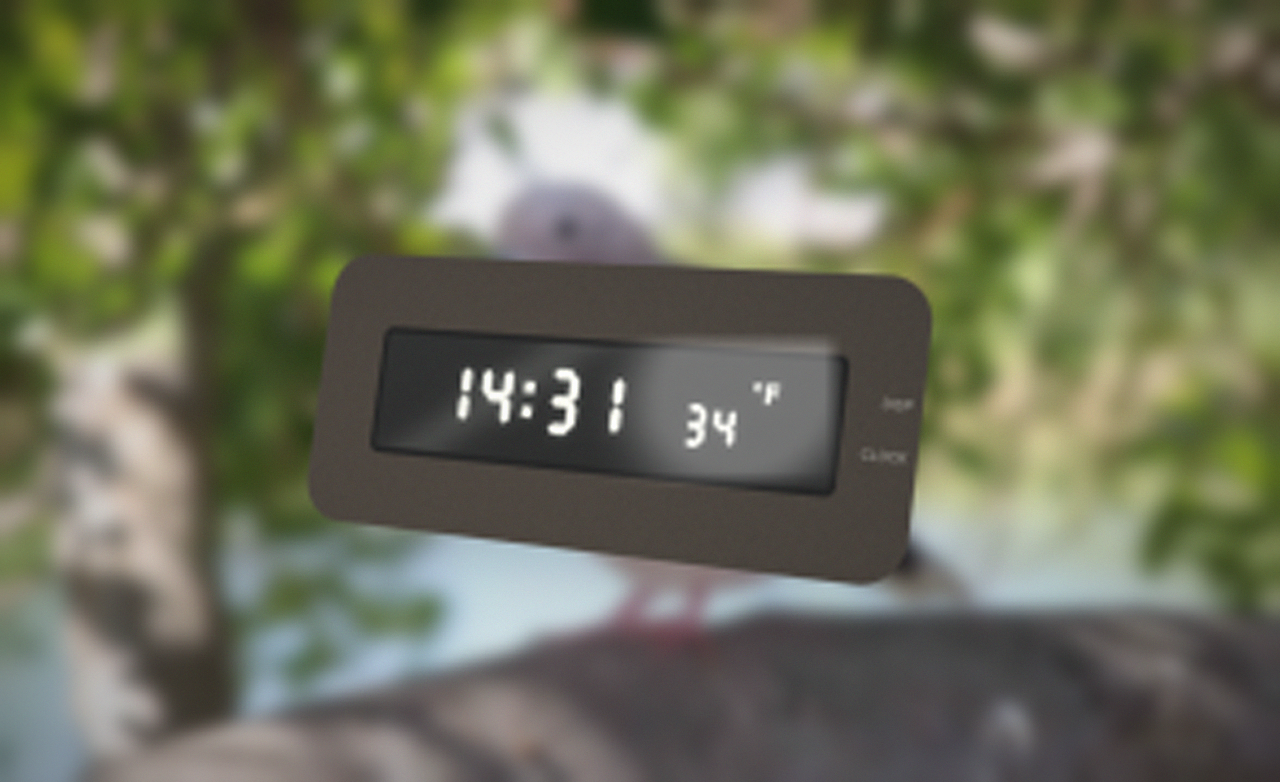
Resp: 14,31
